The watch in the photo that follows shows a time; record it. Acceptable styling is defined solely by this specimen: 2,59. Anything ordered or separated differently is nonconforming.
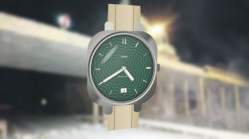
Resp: 4,40
